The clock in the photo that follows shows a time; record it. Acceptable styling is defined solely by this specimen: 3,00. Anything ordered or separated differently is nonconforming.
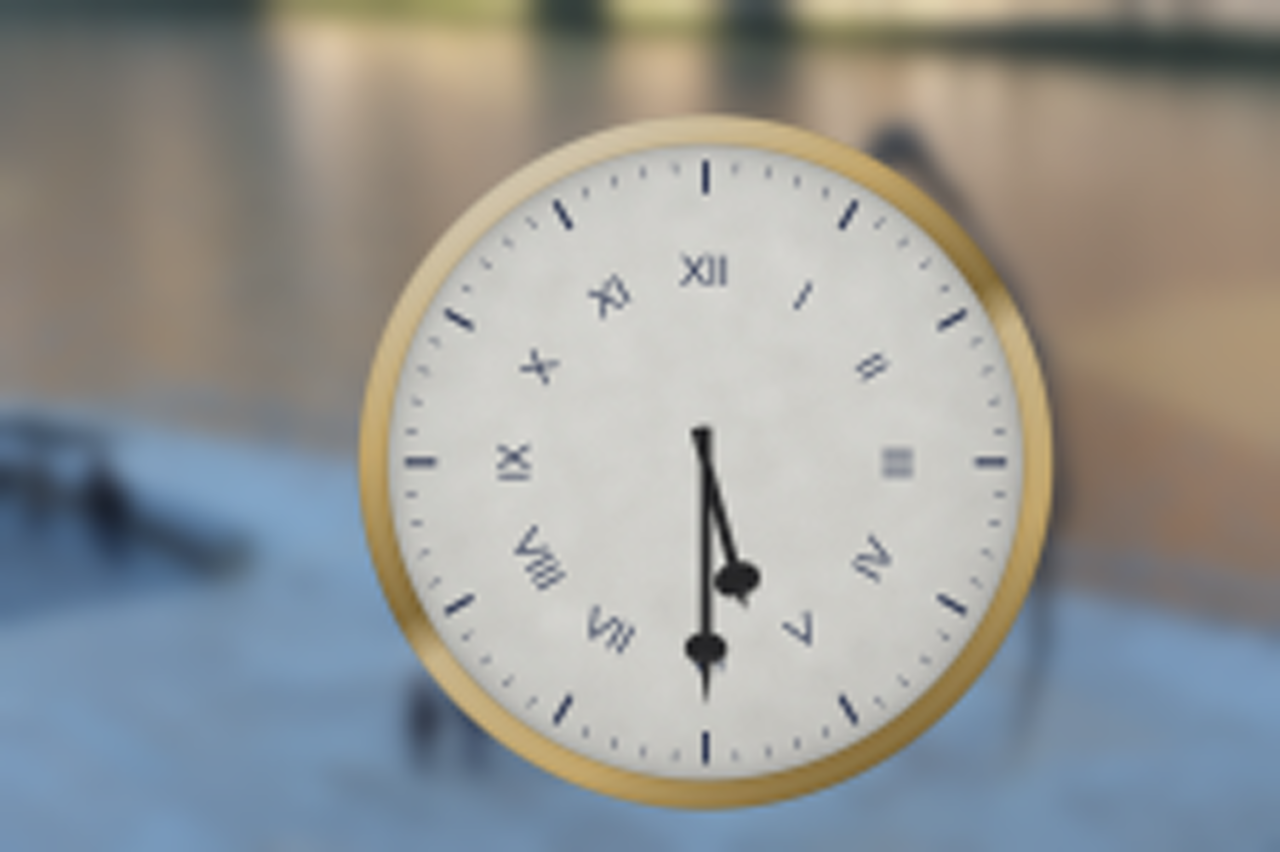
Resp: 5,30
